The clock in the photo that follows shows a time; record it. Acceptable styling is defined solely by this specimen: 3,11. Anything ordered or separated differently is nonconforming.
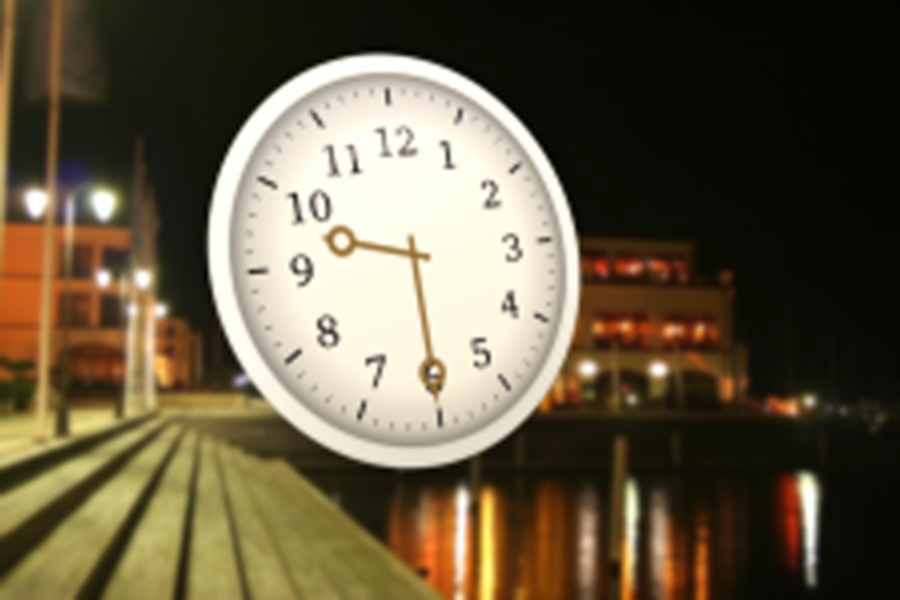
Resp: 9,30
